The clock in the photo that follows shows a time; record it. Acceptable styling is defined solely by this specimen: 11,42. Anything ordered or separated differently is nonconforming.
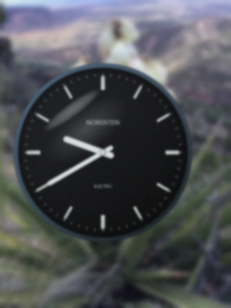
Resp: 9,40
